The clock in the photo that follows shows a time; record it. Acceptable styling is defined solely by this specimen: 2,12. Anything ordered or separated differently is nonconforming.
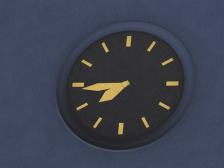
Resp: 7,44
